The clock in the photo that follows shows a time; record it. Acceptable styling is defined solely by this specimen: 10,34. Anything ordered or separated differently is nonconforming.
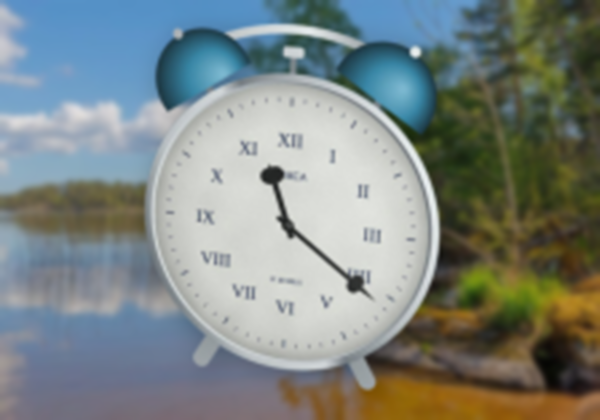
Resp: 11,21
